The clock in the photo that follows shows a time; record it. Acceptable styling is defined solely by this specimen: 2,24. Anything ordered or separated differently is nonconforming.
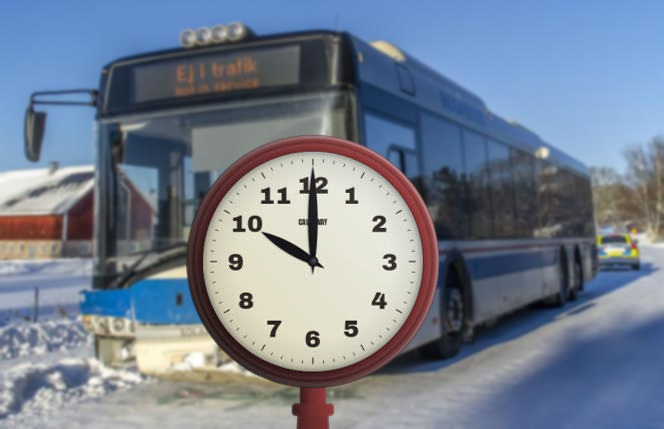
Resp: 10,00
